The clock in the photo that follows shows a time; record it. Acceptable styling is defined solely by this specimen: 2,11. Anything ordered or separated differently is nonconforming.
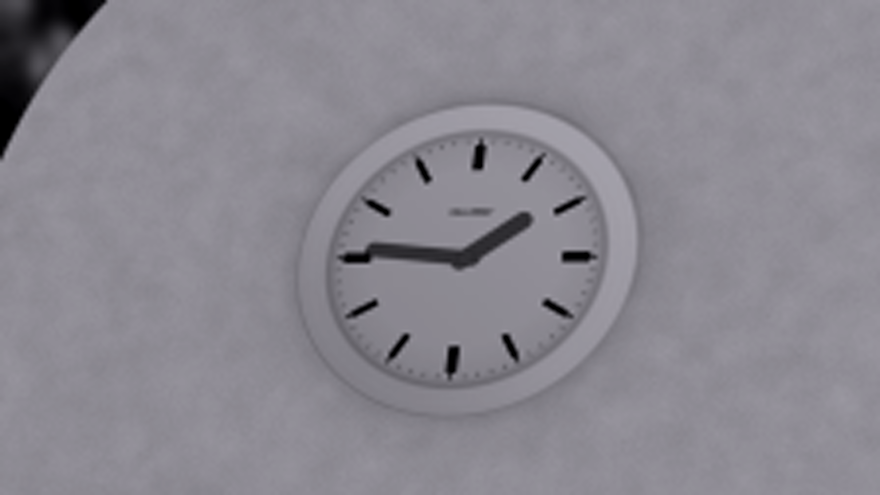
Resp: 1,46
